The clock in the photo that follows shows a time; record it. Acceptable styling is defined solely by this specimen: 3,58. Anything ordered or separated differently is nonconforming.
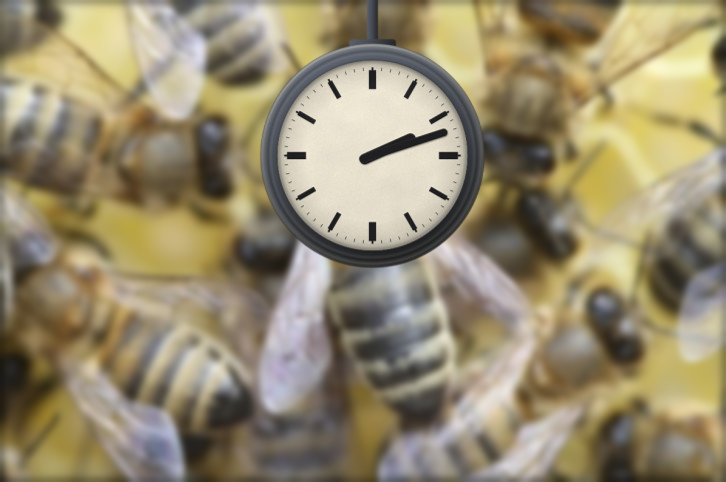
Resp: 2,12
